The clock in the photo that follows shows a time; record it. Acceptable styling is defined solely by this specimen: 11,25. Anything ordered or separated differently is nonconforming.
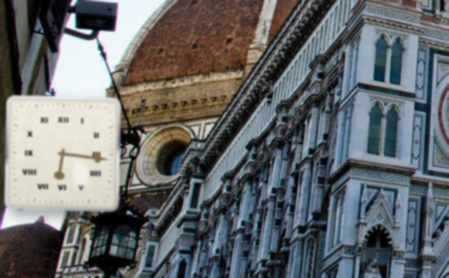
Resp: 6,16
